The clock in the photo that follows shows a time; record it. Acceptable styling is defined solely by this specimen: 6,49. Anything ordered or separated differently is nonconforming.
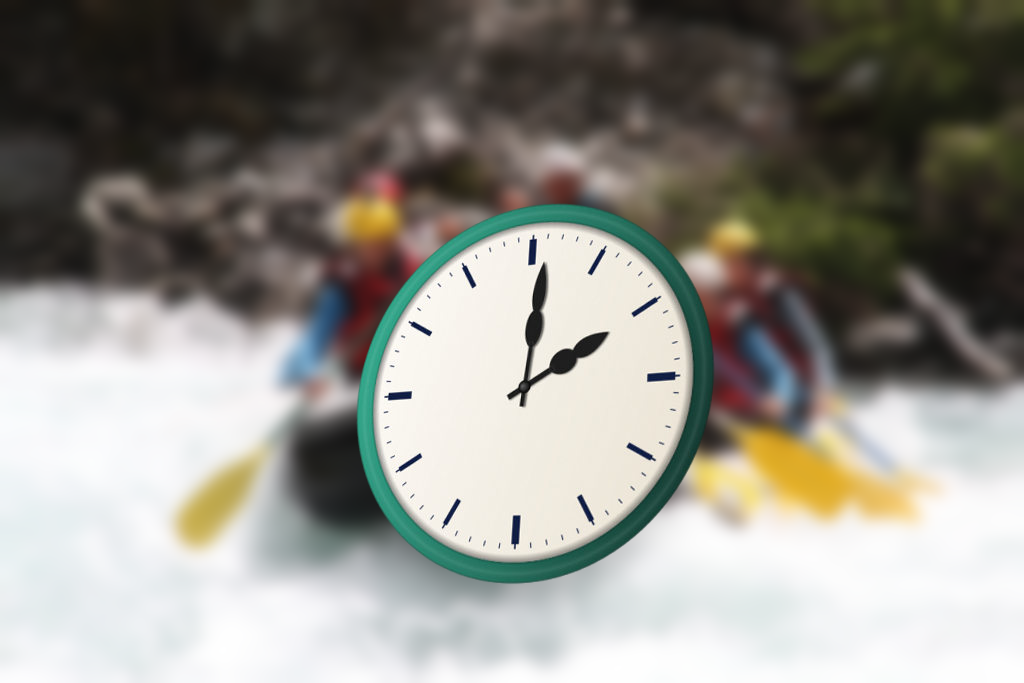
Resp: 2,01
